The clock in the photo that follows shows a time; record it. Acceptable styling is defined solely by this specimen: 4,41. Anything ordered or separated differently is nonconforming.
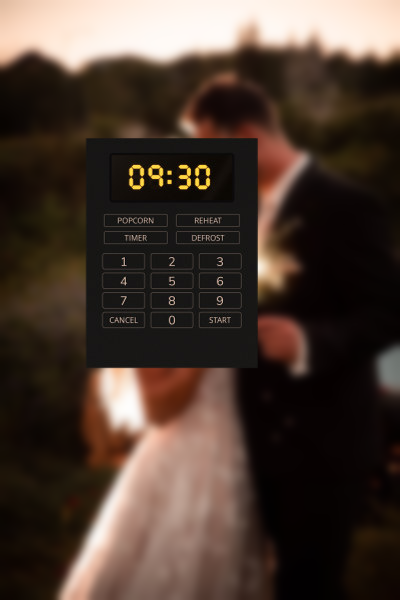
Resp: 9,30
